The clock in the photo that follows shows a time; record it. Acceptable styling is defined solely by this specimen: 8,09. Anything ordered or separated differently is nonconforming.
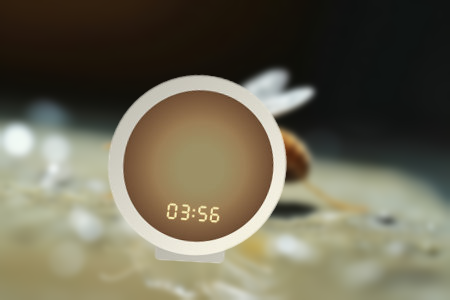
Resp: 3,56
